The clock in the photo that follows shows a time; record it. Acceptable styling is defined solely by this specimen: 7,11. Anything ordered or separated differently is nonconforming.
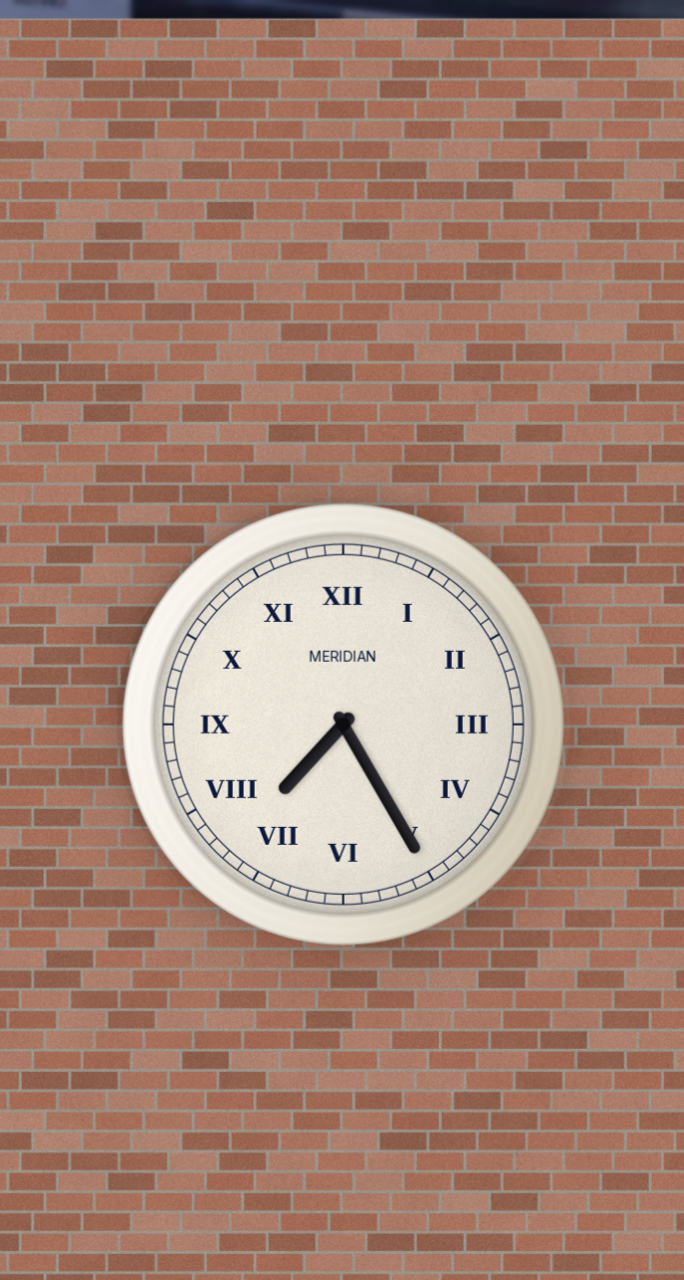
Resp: 7,25
